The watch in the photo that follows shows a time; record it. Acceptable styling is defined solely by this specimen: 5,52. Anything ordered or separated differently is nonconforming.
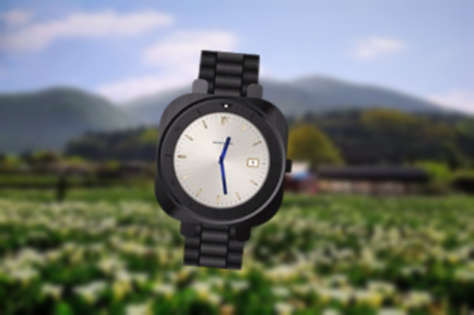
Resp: 12,28
